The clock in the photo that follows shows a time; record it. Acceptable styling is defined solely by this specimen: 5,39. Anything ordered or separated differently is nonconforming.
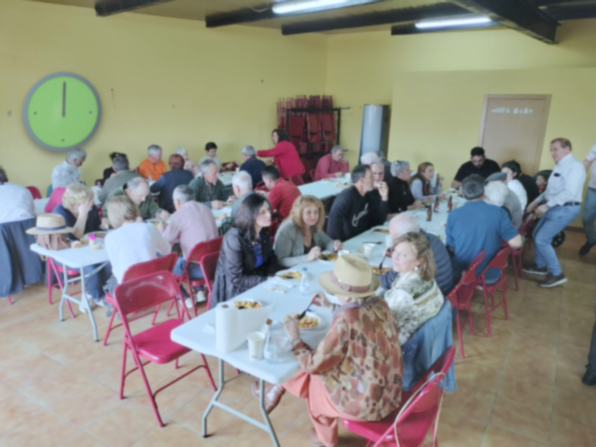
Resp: 12,00
